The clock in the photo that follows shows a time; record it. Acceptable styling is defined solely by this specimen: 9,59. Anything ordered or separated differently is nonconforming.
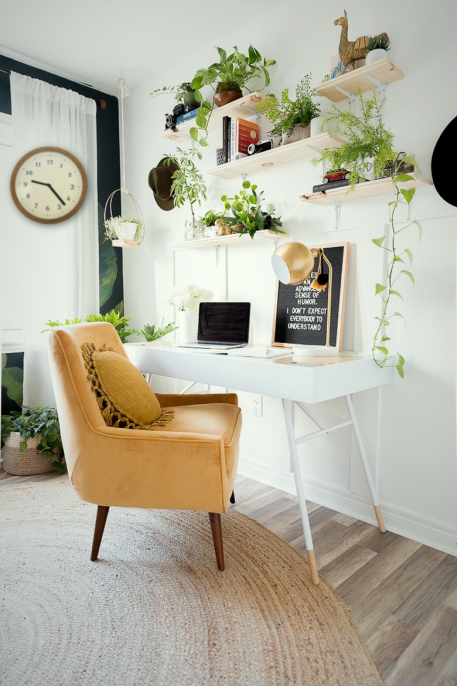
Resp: 9,23
